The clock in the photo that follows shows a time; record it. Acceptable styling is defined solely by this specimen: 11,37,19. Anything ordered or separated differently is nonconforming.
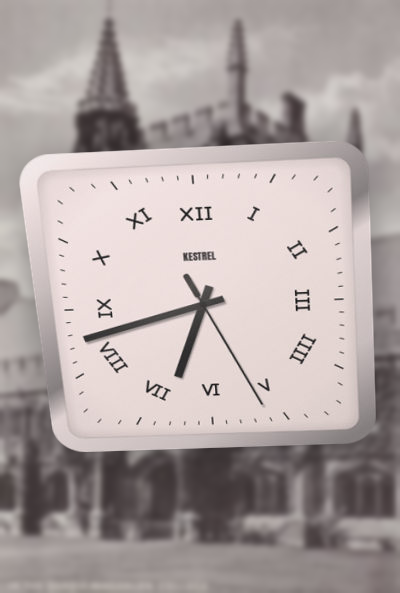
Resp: 6,42,26
